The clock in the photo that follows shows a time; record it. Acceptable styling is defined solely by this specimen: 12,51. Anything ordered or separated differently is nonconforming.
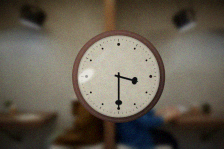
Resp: 3,30
